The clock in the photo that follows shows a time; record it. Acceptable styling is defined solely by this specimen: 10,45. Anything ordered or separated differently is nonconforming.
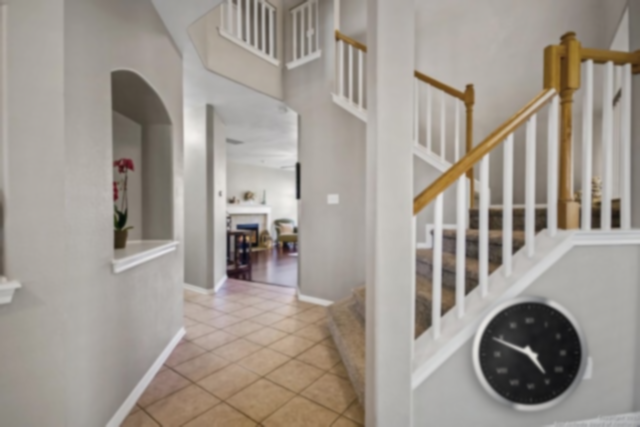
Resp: 4,49
